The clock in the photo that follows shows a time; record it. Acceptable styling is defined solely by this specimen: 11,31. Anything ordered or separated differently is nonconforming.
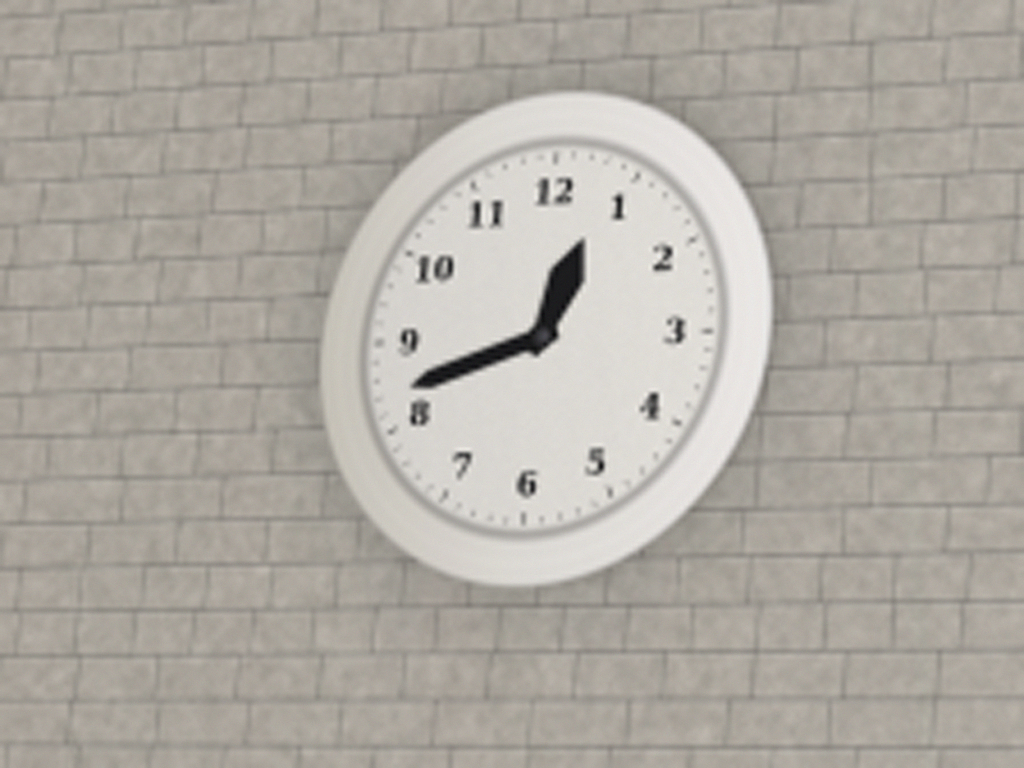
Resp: 12,42
